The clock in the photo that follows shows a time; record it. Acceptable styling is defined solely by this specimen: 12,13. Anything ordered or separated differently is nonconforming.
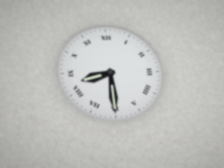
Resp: 8,30
